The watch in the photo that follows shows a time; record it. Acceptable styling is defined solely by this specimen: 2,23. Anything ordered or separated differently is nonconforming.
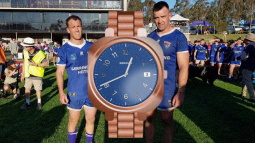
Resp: 12,41
